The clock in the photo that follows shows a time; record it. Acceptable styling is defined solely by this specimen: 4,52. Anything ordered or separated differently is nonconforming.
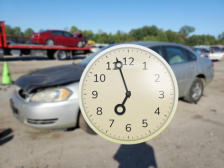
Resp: 6,57
